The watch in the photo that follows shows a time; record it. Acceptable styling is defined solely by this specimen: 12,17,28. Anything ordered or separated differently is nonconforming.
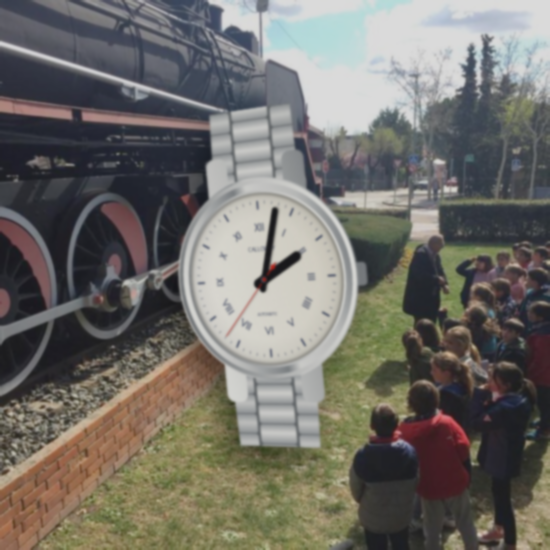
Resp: 2,02,37
